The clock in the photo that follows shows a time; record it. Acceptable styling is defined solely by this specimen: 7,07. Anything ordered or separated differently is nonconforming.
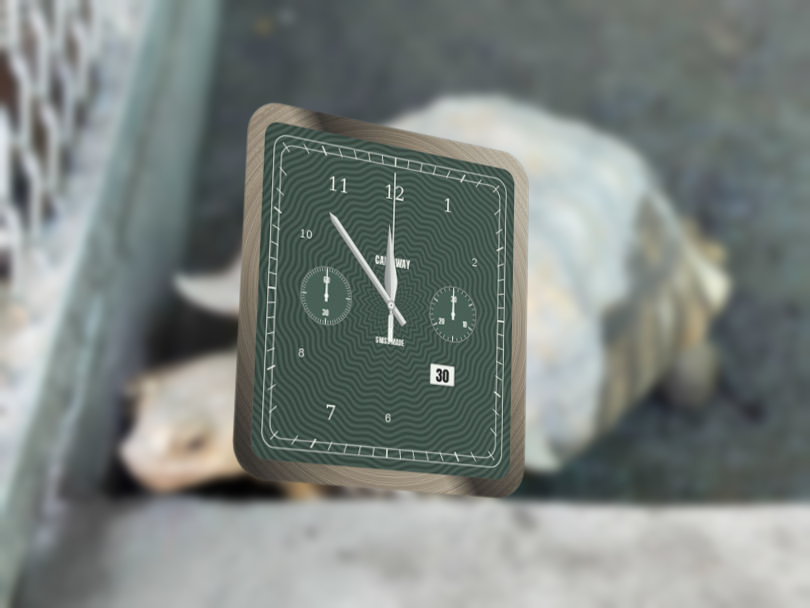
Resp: 11,53
